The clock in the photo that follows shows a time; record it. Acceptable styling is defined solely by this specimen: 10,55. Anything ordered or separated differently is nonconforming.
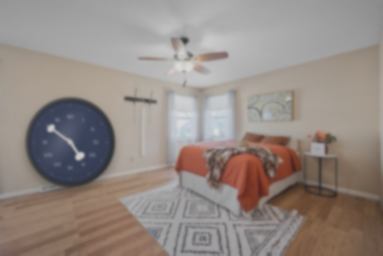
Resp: 4,51
